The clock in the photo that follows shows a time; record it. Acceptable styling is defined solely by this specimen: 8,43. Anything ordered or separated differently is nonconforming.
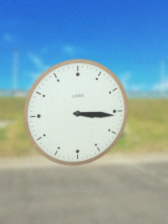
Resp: 3,16
